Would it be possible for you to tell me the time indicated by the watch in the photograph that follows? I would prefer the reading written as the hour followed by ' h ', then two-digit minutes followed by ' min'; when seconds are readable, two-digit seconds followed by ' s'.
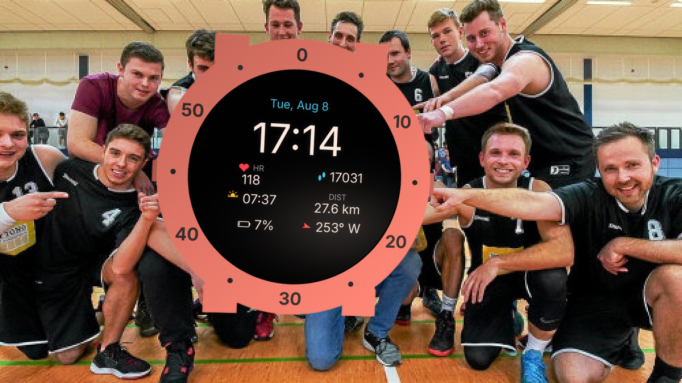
17 h 14 min
